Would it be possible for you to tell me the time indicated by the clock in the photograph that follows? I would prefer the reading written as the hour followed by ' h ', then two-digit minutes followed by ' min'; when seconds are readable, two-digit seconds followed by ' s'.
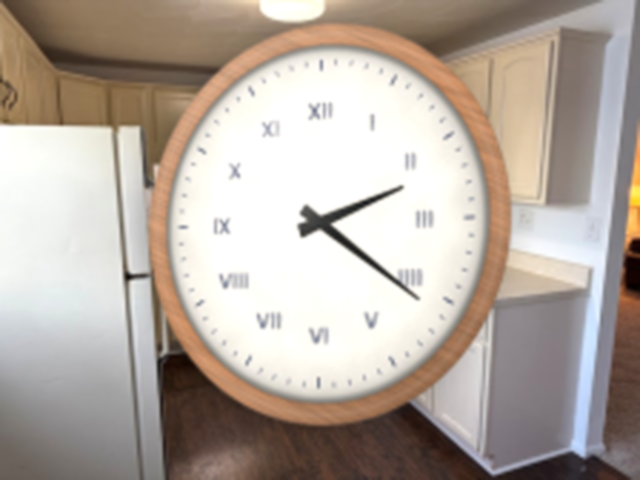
2 h 21 min
